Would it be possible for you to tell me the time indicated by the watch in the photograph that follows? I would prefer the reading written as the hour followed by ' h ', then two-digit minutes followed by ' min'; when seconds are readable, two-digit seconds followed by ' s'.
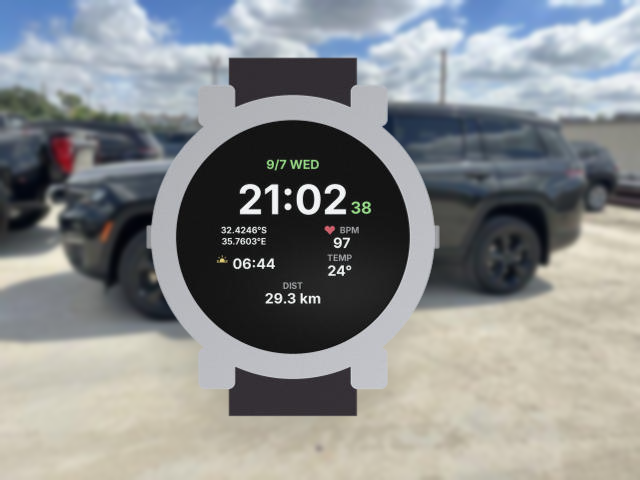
21 h 02 min 38 s
